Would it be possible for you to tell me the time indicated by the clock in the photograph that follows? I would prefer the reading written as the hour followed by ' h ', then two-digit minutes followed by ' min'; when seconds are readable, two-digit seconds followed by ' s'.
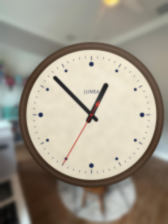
12 h 52 min 35 s
